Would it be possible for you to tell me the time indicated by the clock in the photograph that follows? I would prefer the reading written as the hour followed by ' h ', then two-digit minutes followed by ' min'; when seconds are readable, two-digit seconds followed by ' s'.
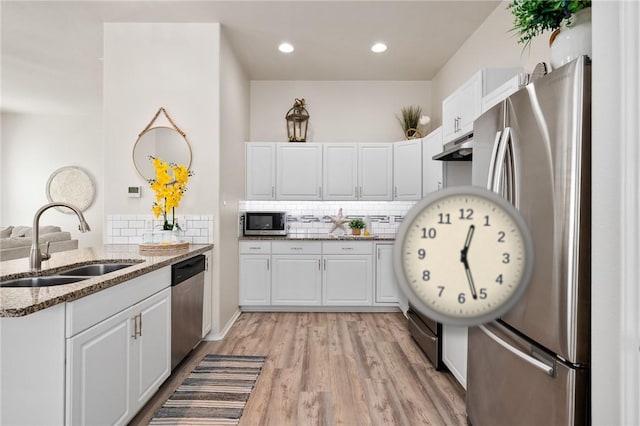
12 h 27 min
